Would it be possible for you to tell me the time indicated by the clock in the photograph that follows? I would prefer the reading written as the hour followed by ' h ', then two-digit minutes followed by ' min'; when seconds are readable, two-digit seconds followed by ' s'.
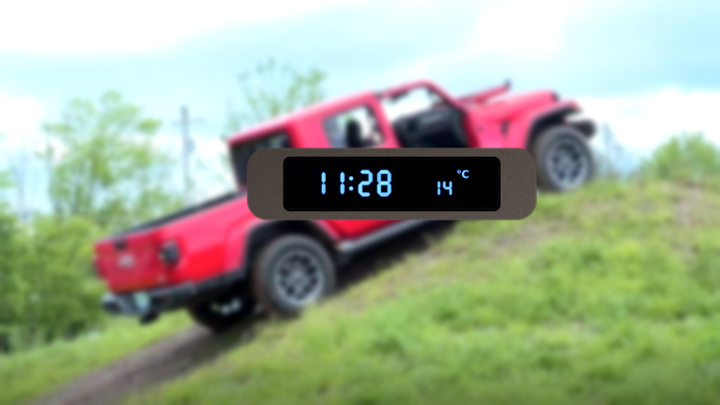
11 h 28 min
